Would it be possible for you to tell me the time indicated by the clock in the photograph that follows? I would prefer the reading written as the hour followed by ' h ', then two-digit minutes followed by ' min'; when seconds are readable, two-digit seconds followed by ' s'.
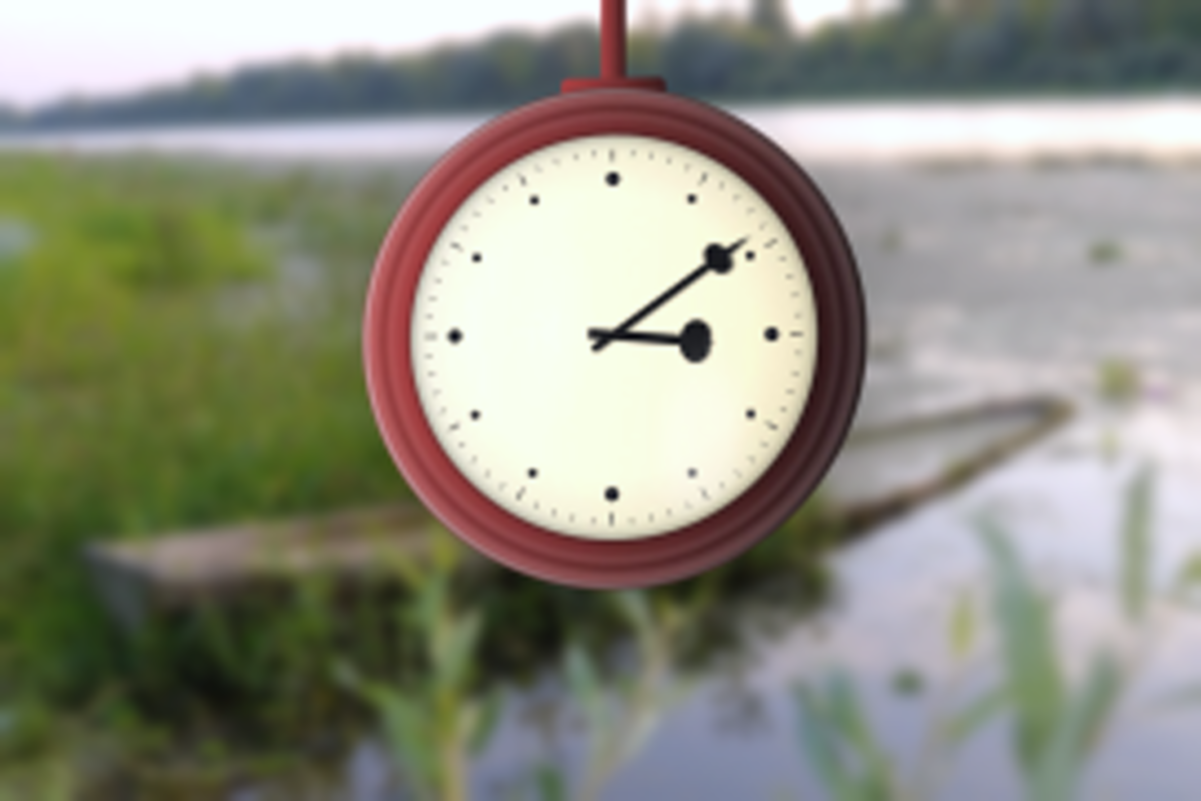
3 h 09 min
